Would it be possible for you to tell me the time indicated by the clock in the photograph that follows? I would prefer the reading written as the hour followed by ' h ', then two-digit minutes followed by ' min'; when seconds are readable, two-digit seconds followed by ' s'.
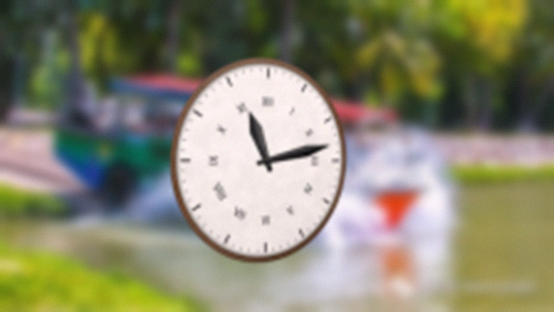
11 h 13 min
